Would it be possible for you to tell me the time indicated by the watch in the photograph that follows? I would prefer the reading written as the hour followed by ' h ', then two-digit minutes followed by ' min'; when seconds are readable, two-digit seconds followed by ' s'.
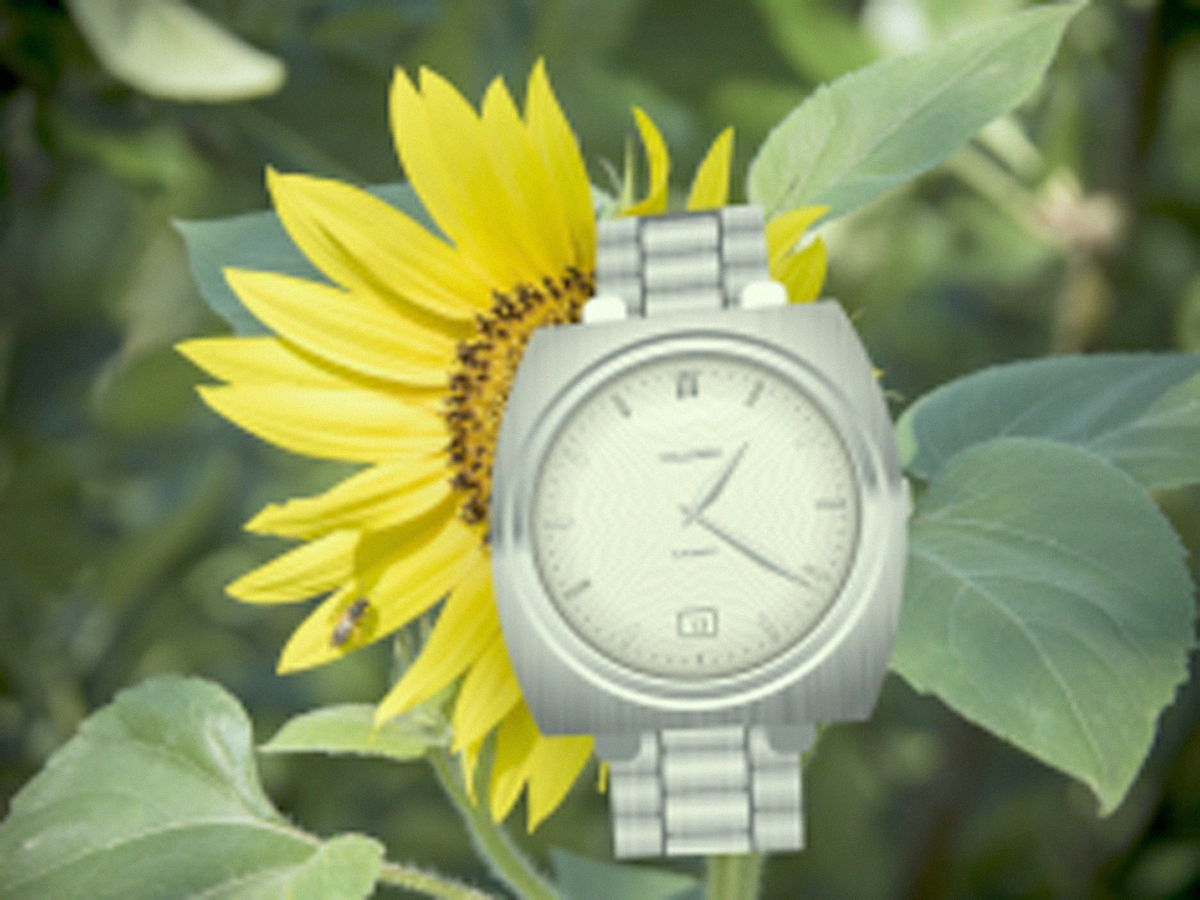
1 h 21 min
